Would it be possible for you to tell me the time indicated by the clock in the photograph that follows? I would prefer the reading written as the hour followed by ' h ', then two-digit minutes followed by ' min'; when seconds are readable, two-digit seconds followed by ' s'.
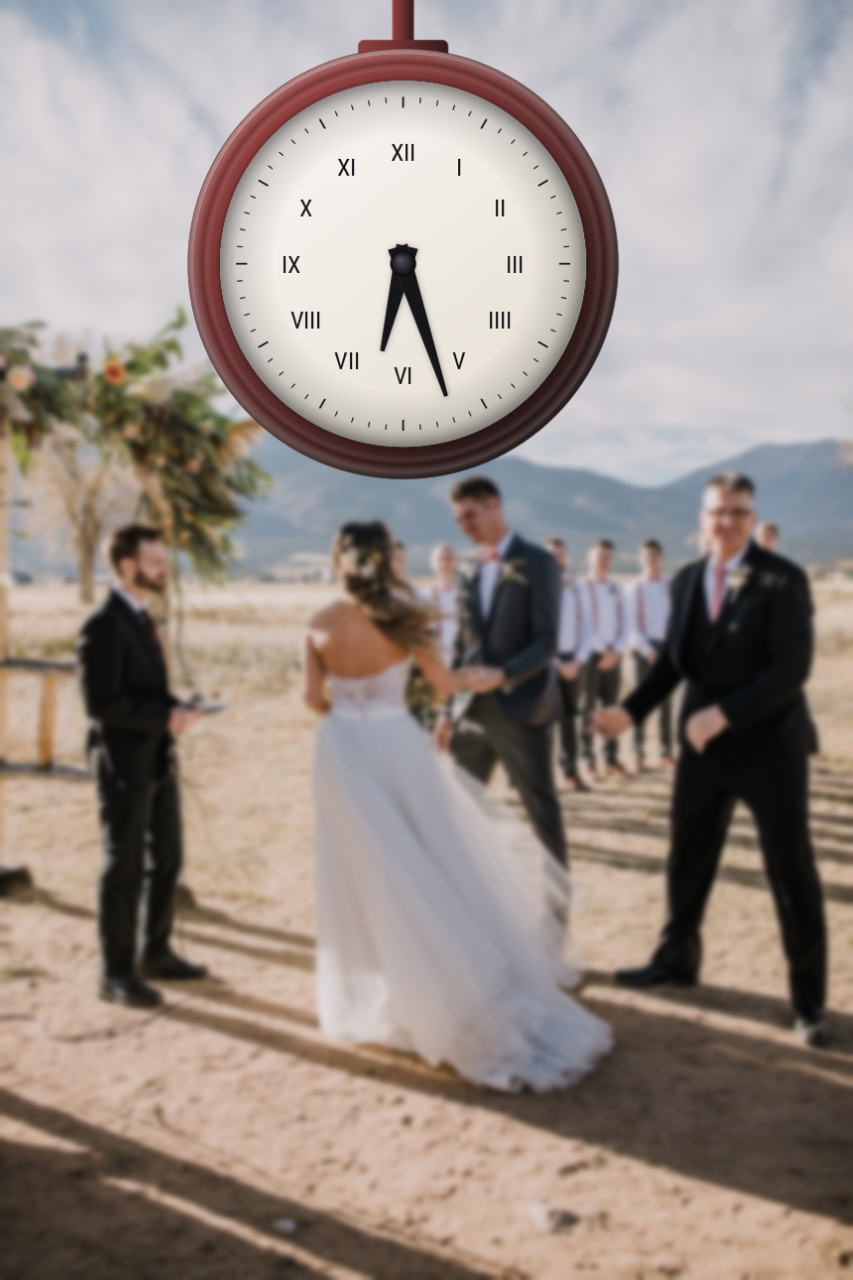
6 h 27 min
